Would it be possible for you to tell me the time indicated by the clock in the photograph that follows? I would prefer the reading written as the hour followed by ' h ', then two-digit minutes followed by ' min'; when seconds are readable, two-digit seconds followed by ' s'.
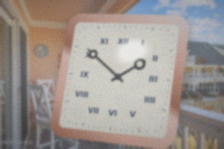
1 h 51 min
